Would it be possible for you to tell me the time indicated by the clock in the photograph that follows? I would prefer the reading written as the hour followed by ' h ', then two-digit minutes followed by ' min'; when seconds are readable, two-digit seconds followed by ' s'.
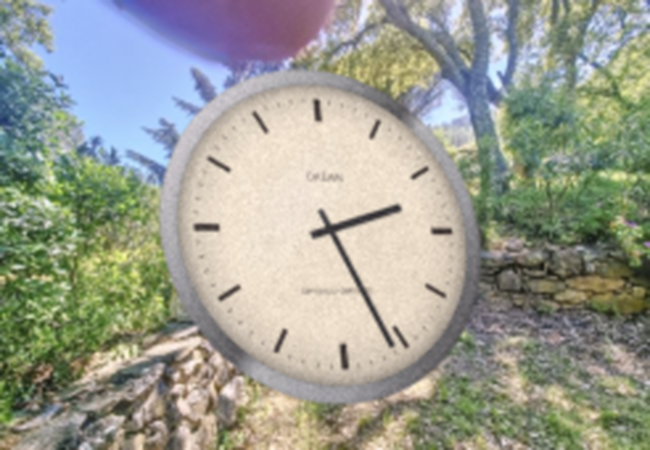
2 h 26 min
